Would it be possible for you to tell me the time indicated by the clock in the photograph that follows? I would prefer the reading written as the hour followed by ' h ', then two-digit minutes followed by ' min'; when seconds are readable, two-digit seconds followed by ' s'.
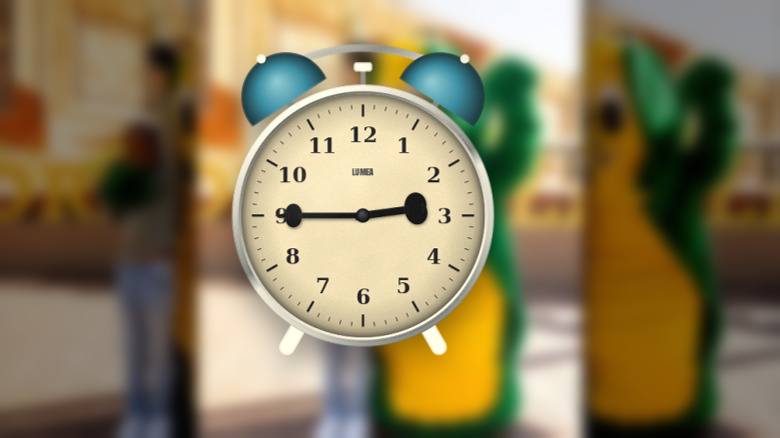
2 h 45 min
